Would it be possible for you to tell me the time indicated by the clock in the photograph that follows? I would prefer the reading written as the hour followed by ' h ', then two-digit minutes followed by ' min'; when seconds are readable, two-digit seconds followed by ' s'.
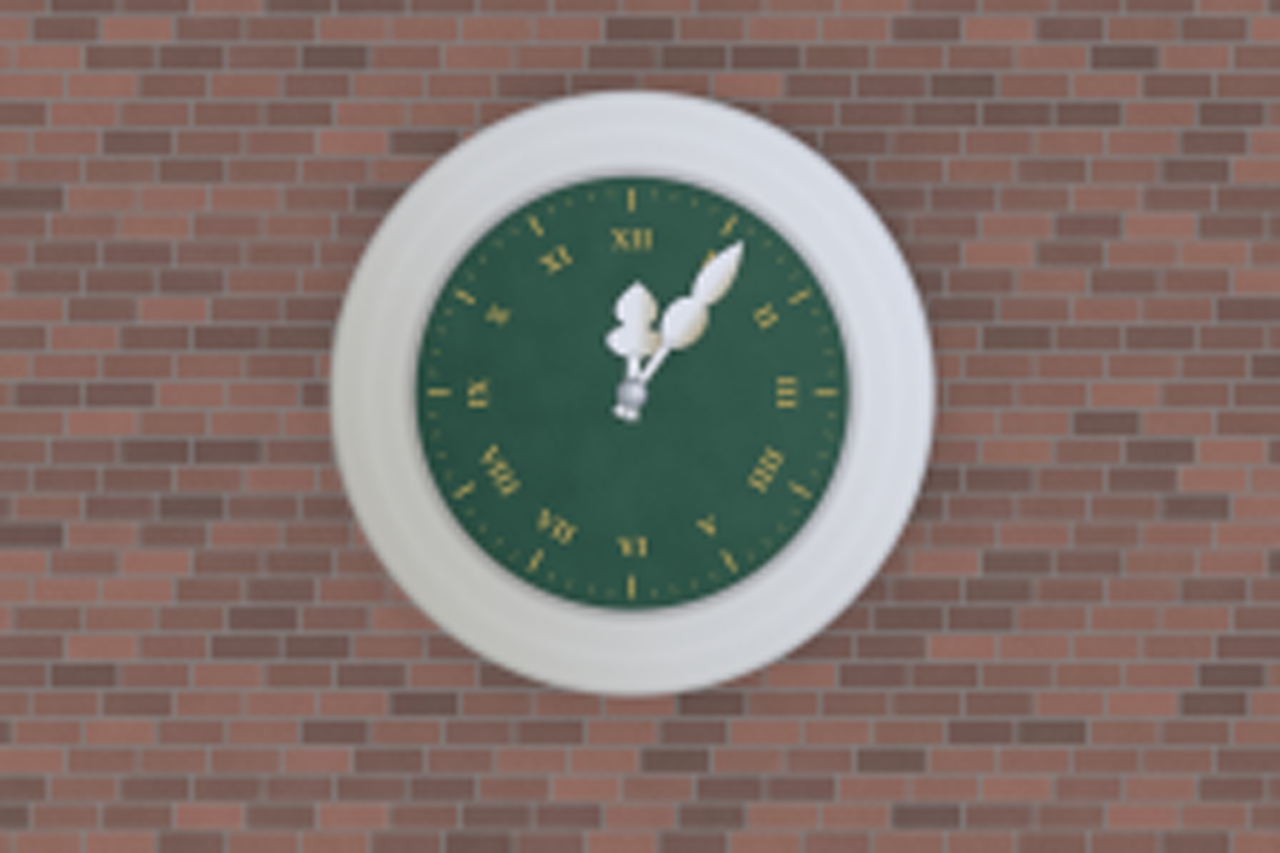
12 h 06 min
